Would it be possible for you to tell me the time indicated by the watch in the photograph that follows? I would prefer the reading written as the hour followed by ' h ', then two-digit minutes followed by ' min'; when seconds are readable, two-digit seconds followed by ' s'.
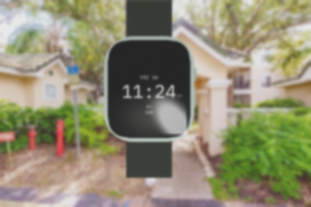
11 h 24 min
